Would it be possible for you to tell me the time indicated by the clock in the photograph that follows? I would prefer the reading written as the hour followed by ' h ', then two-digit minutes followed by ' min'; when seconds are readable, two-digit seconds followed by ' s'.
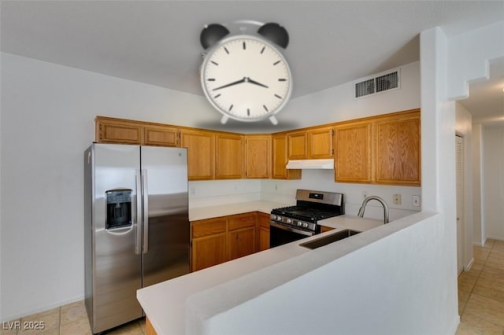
3 h 42 min
